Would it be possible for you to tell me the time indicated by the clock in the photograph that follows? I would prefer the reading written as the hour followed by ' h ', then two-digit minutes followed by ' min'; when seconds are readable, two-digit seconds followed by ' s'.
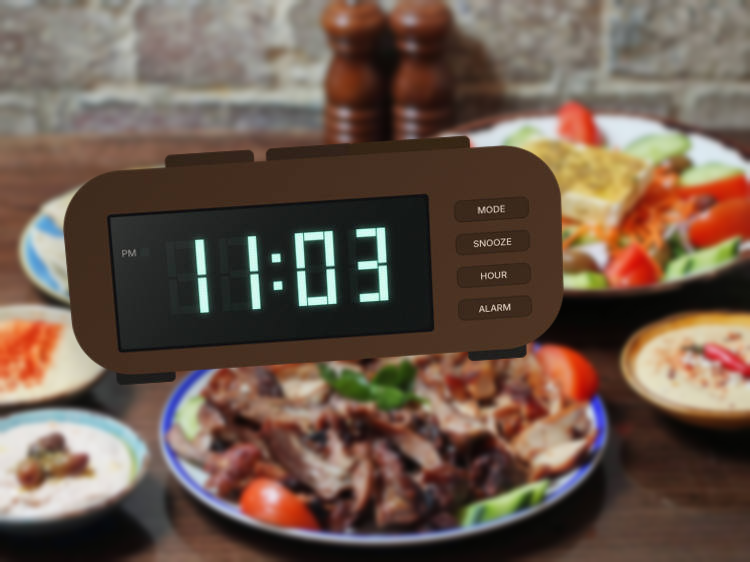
11 h 03 min
